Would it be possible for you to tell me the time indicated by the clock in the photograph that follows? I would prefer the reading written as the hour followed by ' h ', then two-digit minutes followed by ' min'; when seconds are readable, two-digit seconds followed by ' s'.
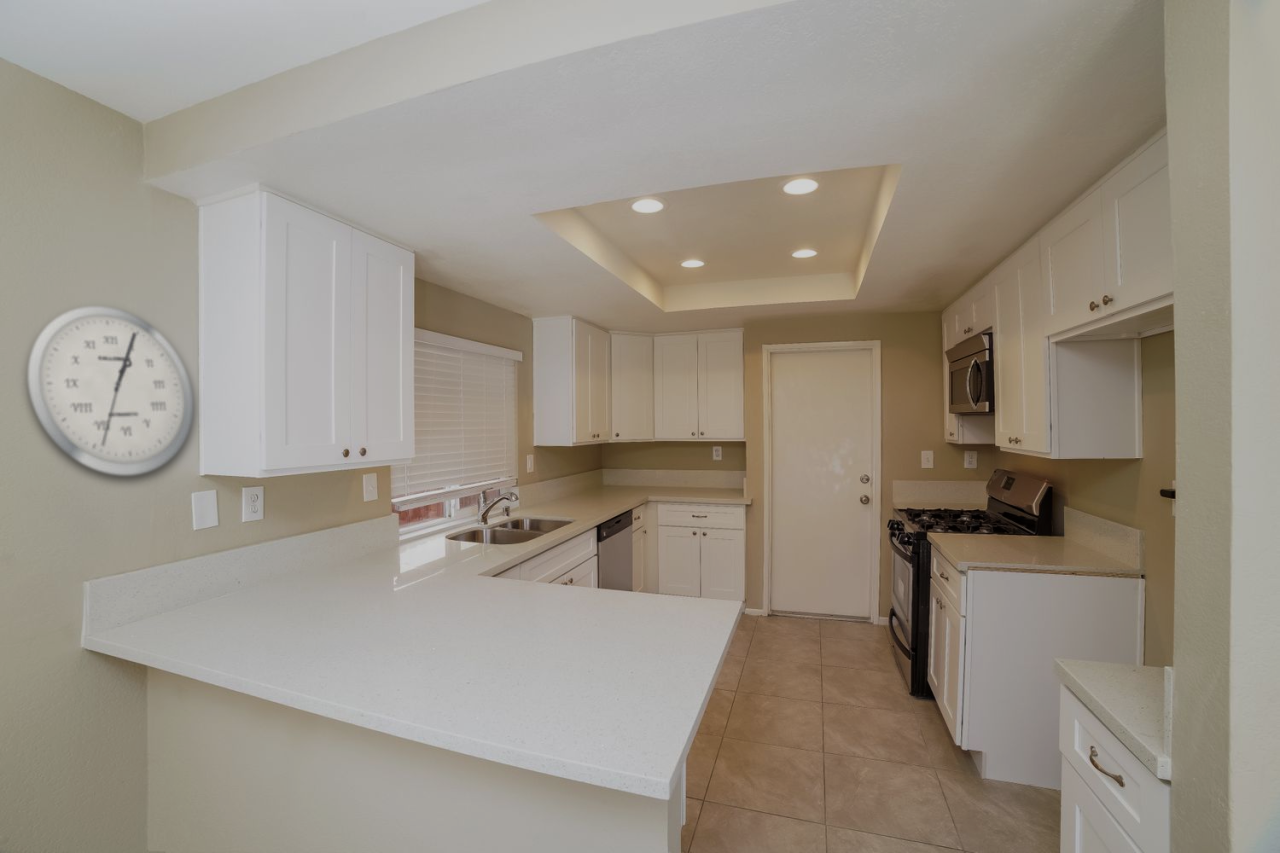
1 h 04 min 34 s
